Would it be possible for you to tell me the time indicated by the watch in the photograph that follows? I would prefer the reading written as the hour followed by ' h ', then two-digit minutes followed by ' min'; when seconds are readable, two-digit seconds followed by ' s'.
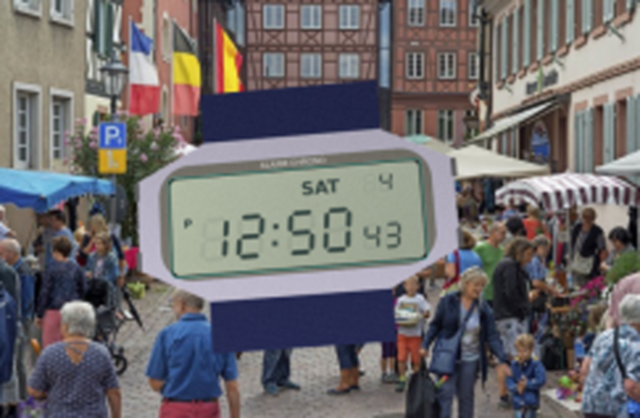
12 h 50 min 43 s
